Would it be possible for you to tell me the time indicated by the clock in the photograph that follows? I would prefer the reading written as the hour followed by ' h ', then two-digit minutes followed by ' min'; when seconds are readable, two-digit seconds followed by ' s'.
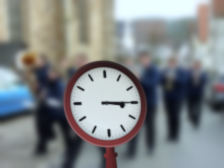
3 h 15 min
